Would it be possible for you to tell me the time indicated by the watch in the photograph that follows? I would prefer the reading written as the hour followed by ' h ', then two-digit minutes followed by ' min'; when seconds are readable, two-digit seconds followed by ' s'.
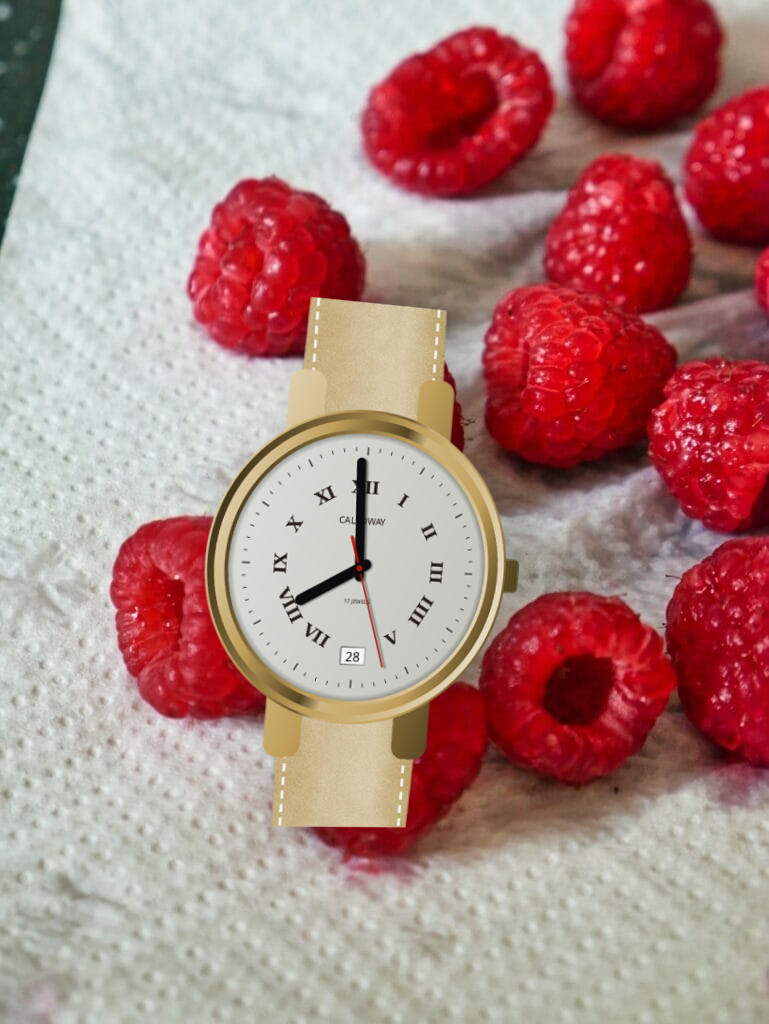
7 h 59 min 27 s
